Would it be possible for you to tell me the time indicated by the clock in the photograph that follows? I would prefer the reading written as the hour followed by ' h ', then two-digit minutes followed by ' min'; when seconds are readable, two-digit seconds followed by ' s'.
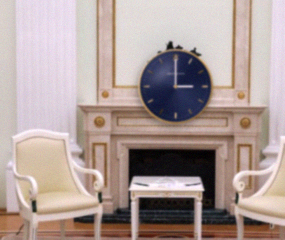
3 h 00 min
